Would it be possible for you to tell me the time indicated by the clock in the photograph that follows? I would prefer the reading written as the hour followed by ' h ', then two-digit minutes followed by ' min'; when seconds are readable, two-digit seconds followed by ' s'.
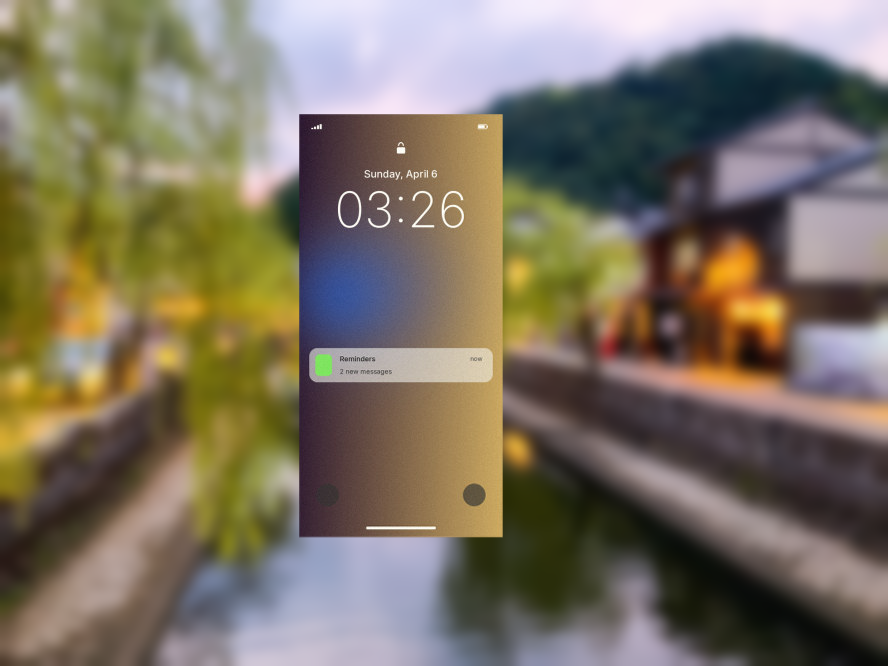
3 h 26 min
